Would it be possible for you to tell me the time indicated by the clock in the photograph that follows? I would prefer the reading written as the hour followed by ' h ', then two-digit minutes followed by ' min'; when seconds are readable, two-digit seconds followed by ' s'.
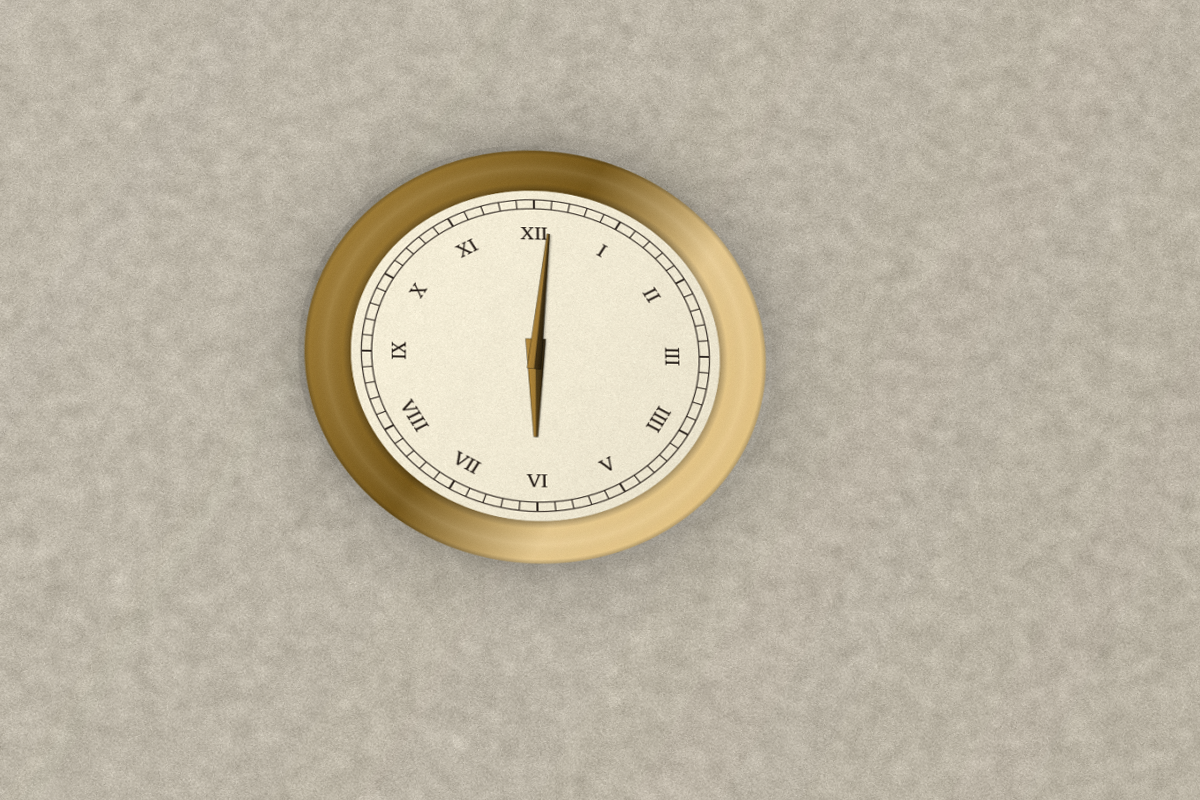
6 h 01 min
